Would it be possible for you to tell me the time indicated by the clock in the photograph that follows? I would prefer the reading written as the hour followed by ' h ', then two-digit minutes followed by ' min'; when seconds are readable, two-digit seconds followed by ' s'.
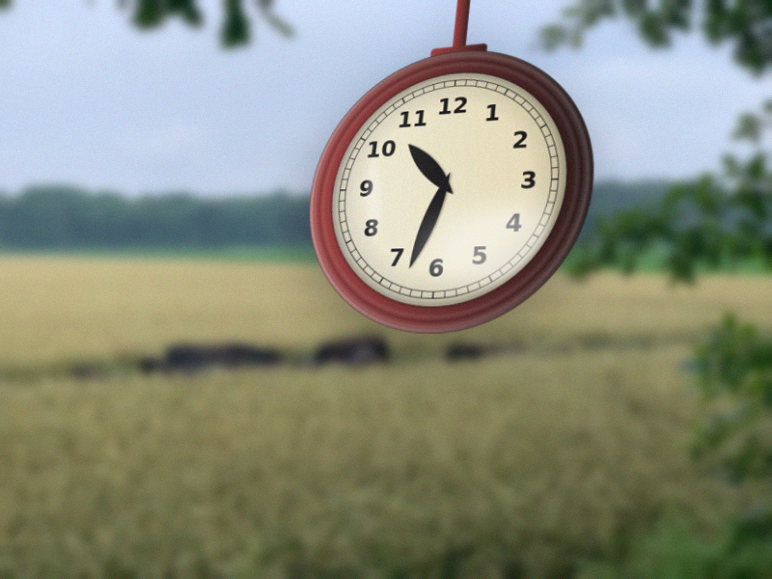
10 h 33 min
